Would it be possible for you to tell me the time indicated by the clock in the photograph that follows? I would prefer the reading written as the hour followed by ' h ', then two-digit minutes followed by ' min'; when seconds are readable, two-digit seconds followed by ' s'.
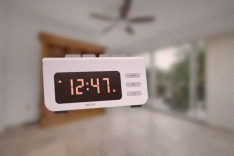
12 h 47 min
